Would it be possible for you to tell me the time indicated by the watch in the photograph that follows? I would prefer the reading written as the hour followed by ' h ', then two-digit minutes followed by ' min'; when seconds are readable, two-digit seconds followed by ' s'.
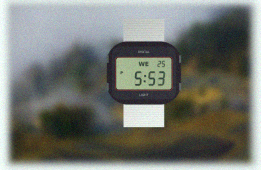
5 h 53 min
